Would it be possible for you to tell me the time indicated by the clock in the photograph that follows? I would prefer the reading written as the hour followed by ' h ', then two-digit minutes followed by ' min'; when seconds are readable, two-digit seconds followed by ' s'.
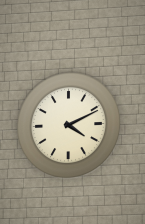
4 h 11 min
